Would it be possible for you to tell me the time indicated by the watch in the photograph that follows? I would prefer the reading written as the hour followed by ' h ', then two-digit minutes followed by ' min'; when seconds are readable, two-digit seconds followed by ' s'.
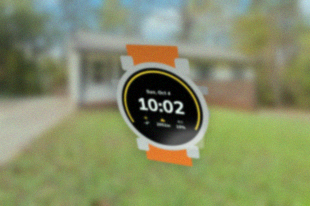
10 h 02 min
